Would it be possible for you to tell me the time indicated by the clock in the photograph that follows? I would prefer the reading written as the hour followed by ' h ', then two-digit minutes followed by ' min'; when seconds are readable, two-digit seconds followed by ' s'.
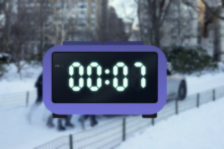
0 h 07 min
